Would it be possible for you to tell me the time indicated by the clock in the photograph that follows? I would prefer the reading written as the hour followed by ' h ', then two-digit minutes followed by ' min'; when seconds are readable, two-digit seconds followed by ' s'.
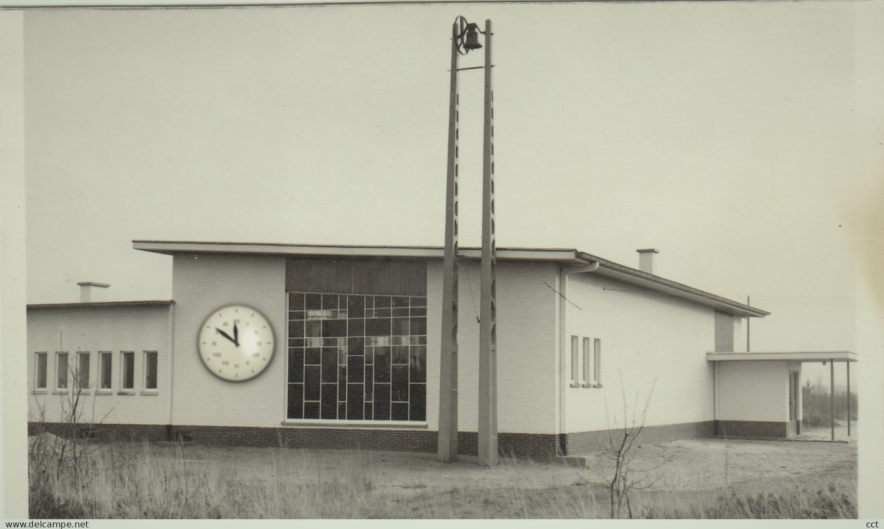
11 h 51 min
